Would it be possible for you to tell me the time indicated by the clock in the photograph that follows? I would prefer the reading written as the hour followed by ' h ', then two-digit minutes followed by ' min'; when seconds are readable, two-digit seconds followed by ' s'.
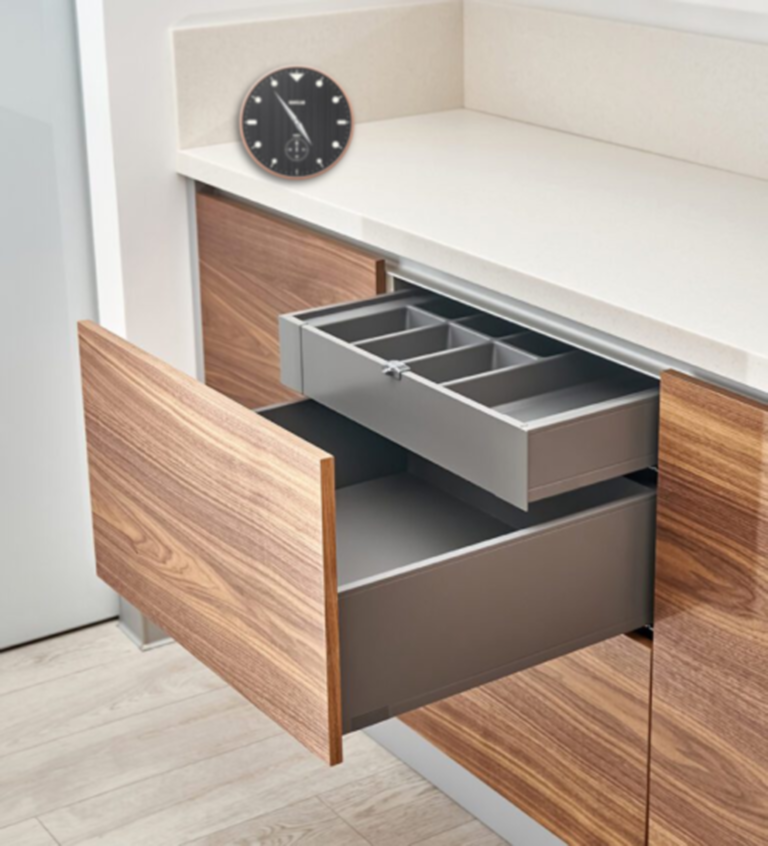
4 h 54 min
